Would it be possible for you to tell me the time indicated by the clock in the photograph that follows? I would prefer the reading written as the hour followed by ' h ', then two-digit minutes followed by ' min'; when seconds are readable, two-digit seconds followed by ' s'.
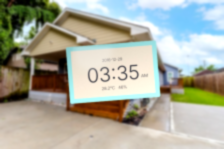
3 h 35 min
